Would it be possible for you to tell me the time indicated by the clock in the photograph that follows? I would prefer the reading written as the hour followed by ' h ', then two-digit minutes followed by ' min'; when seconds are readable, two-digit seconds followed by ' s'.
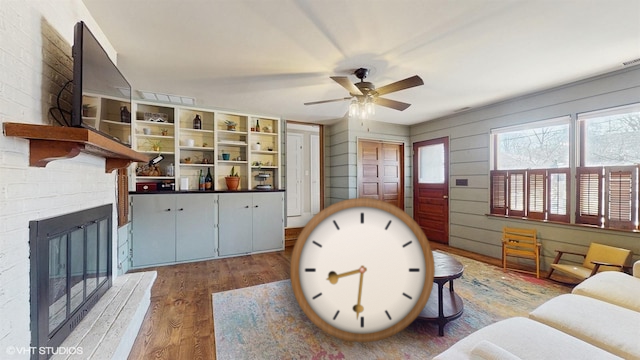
8 h 31 min
